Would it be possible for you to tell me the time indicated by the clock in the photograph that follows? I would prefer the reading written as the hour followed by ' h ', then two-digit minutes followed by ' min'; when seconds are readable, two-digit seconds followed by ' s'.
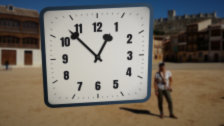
12 h 53 min
